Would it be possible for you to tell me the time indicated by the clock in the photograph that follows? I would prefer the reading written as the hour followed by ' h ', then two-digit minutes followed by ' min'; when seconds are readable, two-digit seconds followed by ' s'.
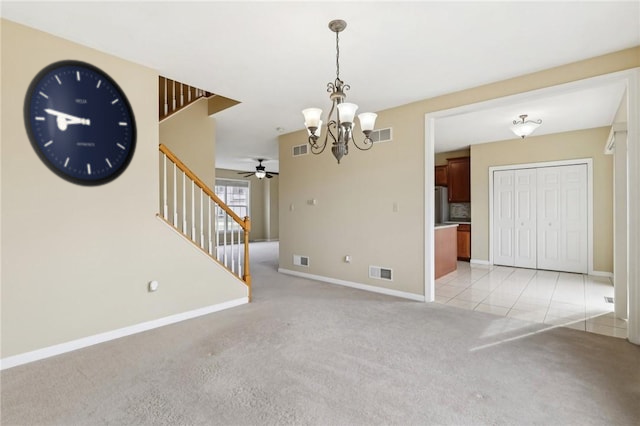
8 h 47 min
